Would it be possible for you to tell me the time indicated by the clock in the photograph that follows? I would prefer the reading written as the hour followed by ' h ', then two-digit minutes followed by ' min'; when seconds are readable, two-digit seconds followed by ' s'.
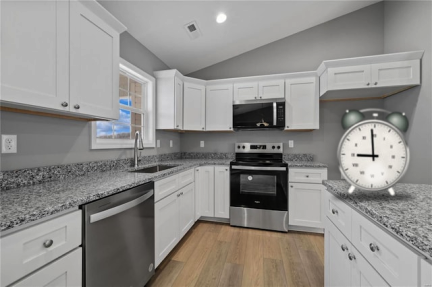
8 h 59 min
